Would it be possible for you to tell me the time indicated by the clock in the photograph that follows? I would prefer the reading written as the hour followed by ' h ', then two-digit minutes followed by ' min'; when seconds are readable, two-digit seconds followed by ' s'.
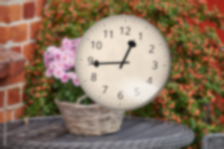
12 h 44 min
